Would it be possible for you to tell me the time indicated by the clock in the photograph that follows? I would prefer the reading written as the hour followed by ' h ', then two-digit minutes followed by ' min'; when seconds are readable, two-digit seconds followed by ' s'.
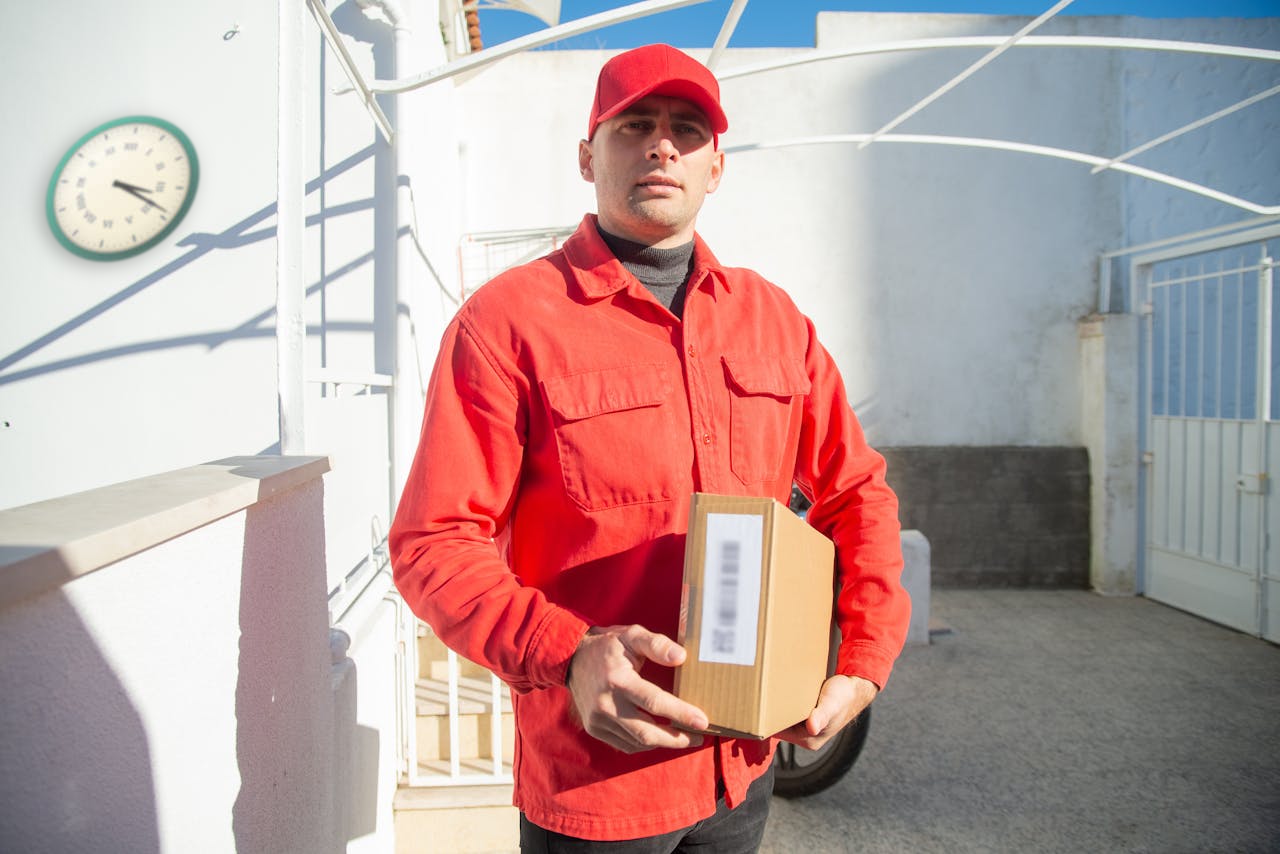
3 h 19 min
